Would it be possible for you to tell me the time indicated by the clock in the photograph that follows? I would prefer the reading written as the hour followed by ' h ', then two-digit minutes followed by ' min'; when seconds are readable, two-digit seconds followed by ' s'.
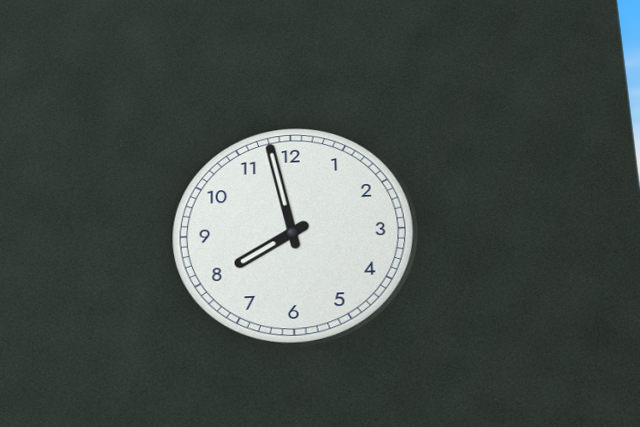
7 h 58 min
